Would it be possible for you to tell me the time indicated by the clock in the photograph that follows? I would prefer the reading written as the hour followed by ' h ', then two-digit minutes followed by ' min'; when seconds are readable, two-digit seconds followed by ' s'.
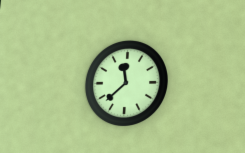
11 h 38 min
